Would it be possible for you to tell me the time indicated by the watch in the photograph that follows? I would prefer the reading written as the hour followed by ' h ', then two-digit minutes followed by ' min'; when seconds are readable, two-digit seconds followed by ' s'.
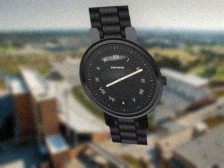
8 h 11 min
